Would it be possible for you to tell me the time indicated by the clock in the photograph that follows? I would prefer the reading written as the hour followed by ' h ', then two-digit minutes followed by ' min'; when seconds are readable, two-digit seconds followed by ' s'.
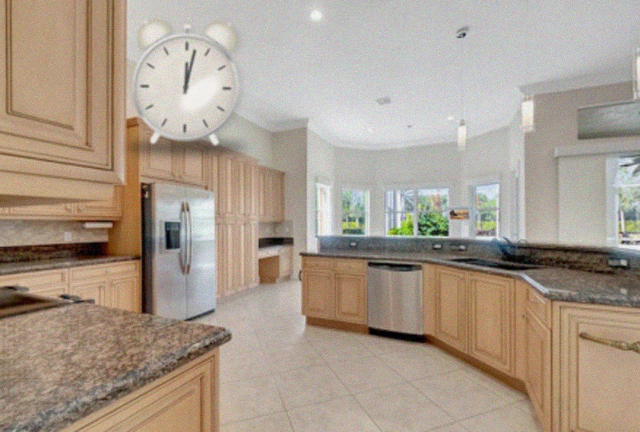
12 h 02 min
